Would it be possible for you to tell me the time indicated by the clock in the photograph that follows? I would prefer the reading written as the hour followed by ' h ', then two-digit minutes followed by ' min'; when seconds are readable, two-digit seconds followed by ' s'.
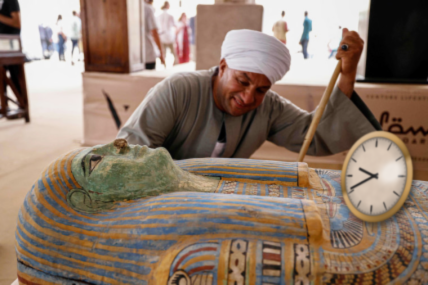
9 h 41 min
